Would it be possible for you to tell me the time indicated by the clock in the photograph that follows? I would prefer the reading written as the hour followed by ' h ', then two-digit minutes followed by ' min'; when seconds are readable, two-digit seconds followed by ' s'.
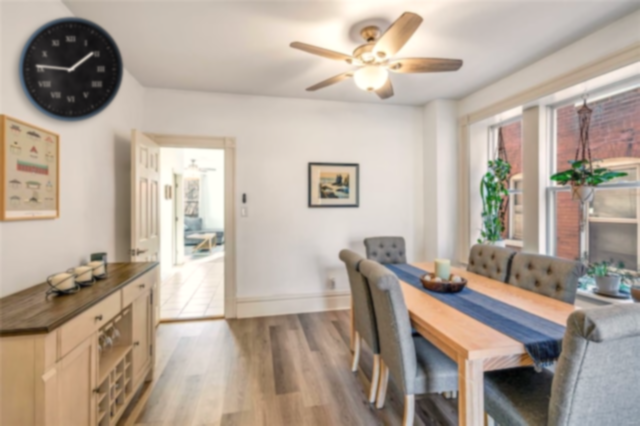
1 h 46 min
